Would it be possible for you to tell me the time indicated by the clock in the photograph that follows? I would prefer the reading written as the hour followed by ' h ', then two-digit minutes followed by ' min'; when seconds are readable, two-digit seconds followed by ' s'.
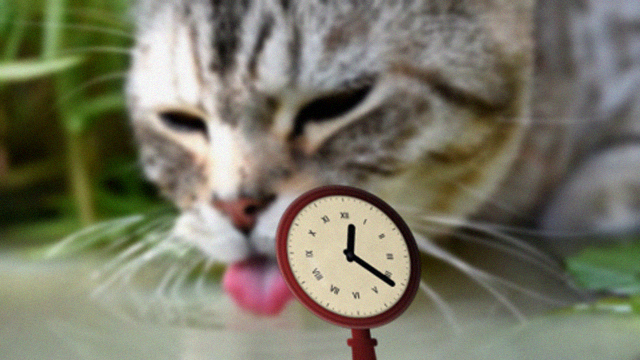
12 h 21 min
